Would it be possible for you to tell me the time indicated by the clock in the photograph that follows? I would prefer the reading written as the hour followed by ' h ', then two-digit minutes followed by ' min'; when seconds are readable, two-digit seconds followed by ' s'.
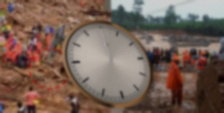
12 h 00 min
